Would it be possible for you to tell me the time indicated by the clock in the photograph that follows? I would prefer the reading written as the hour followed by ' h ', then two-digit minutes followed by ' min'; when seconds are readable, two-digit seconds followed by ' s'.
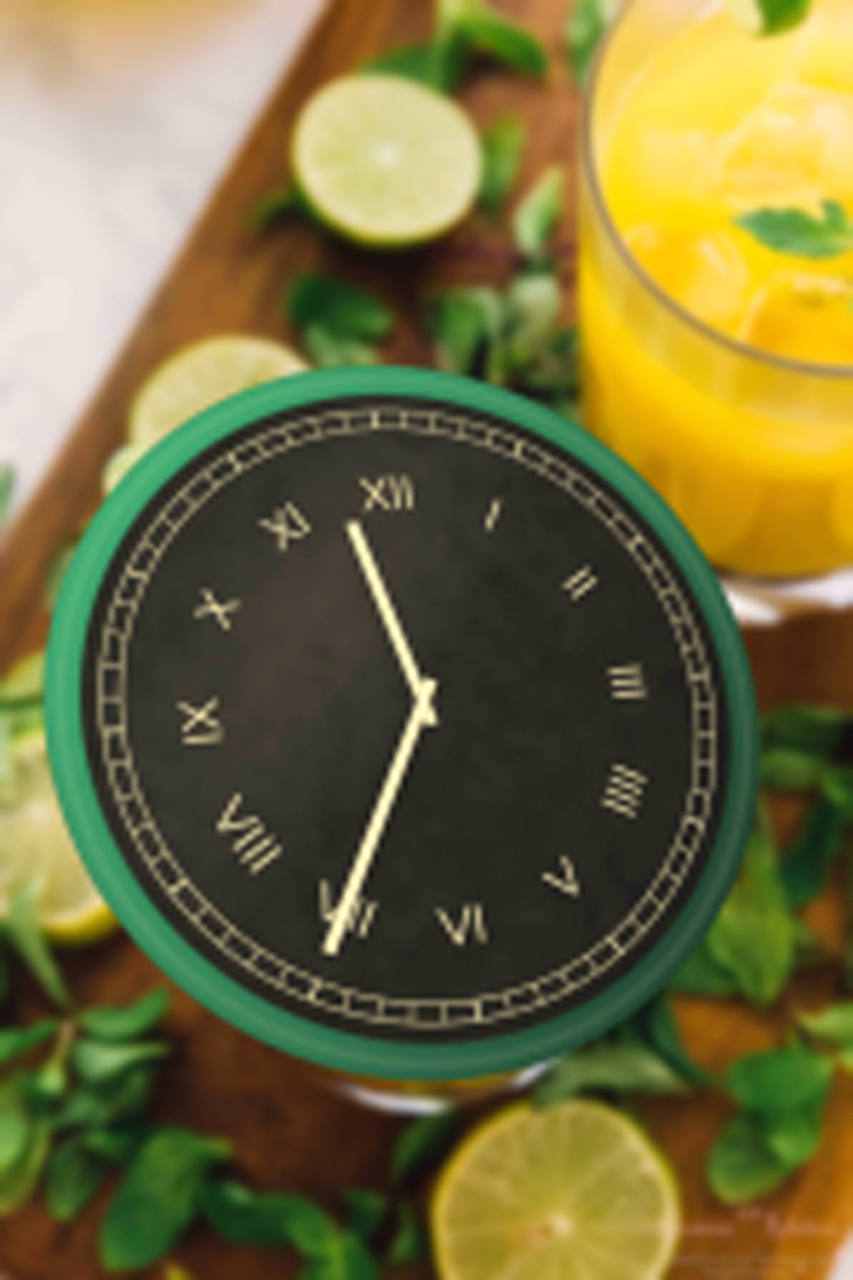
11 h 35 min
